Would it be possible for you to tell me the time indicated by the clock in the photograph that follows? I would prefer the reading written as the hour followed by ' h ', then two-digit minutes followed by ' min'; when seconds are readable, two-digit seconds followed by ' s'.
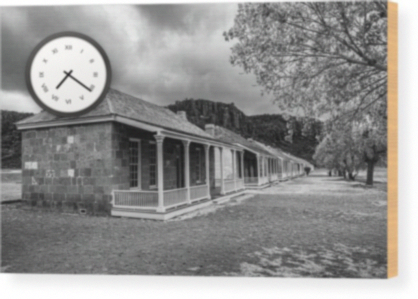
7 h 21 min
